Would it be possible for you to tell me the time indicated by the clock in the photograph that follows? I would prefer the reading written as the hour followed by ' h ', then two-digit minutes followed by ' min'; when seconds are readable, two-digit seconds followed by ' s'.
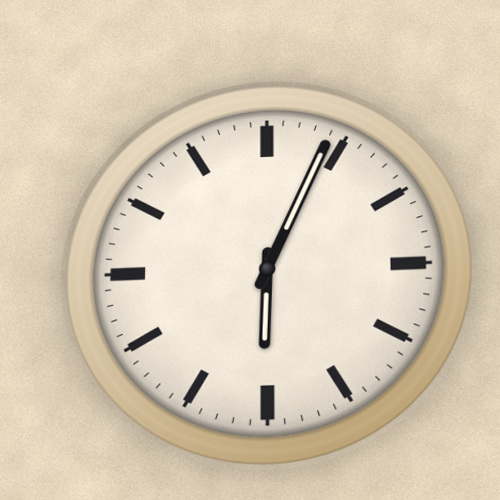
6 h 04 min
